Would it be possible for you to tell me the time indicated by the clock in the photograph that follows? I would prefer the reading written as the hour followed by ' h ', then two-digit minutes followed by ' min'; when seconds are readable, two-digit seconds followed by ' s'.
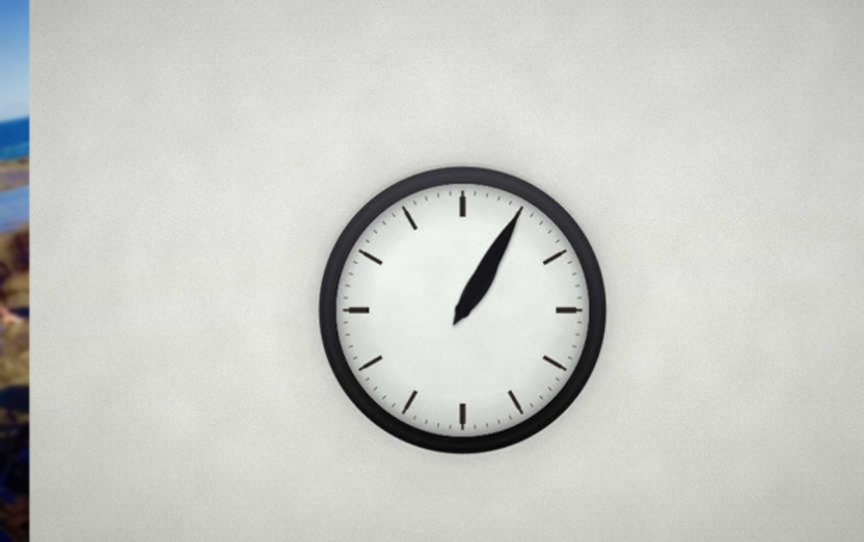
1 h 05 min
